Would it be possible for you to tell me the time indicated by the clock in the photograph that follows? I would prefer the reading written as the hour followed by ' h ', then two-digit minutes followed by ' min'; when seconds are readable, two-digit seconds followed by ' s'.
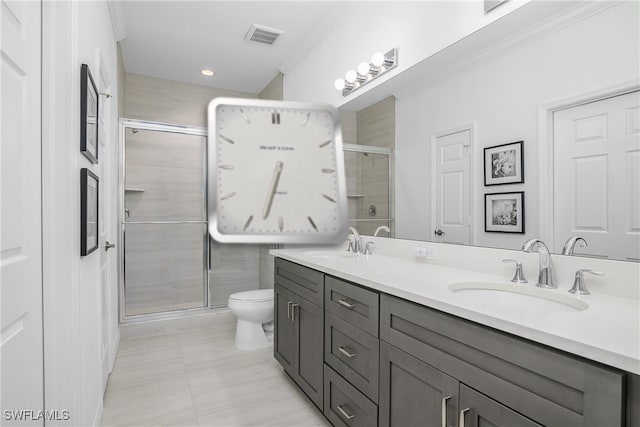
6 h 33 min
